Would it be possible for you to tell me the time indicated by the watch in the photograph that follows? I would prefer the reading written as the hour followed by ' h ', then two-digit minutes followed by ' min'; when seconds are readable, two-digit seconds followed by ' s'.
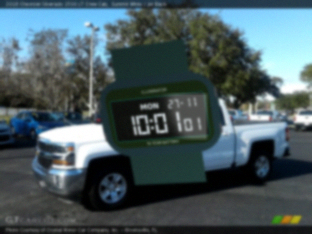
10 h 01 min 01 s
